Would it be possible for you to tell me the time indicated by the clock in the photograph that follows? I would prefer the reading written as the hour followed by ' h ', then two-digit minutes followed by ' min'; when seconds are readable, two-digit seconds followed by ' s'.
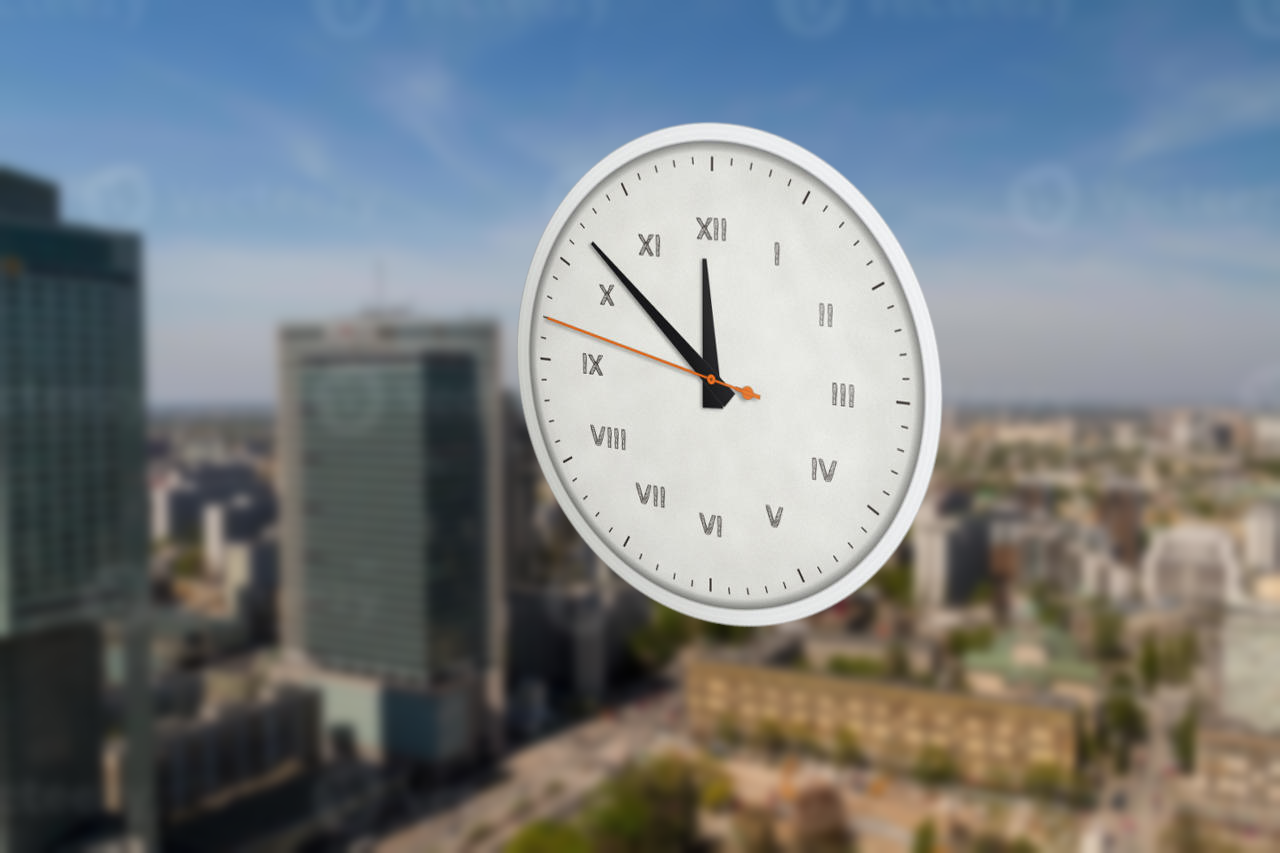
11 h 51 min 47 s
